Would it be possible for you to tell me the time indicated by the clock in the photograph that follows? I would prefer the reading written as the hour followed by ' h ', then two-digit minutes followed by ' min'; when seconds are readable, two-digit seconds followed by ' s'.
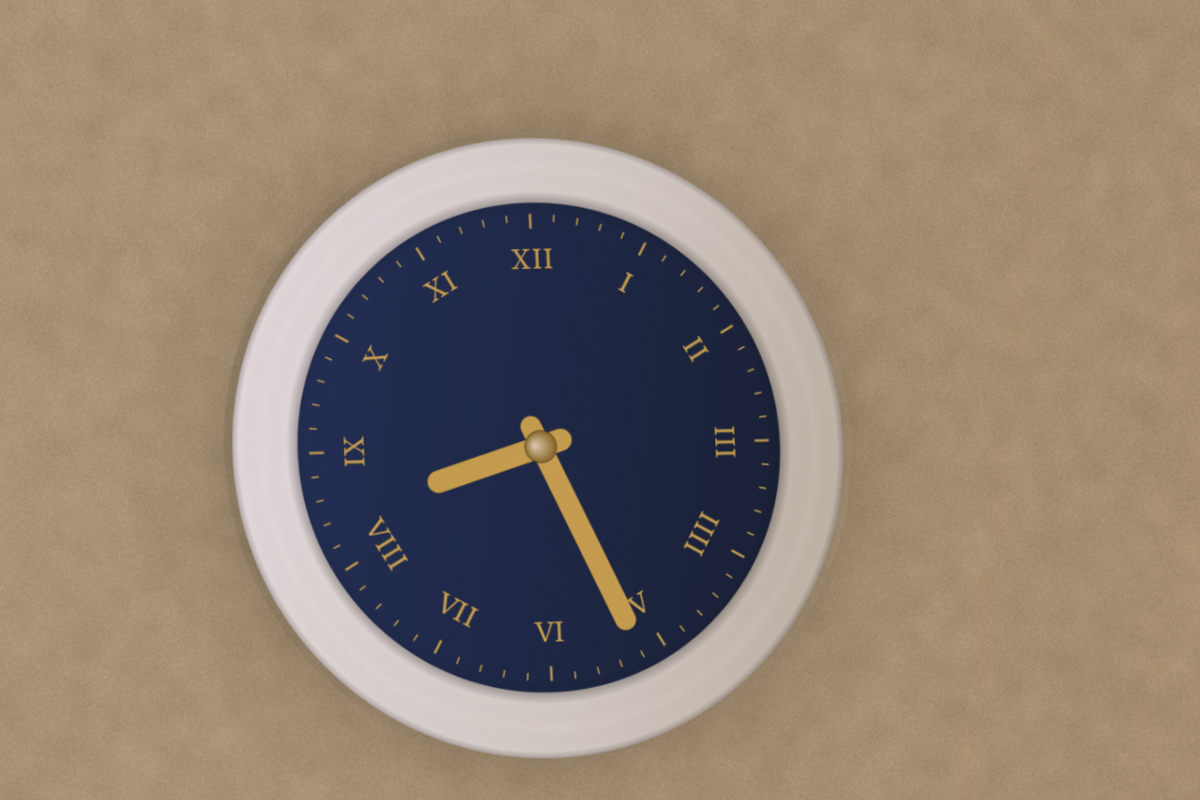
8 h 26 min
